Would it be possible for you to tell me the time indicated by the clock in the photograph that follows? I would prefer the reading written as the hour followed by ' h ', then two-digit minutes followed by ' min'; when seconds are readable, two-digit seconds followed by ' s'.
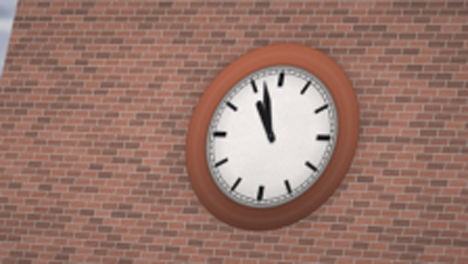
10 h 57 min
